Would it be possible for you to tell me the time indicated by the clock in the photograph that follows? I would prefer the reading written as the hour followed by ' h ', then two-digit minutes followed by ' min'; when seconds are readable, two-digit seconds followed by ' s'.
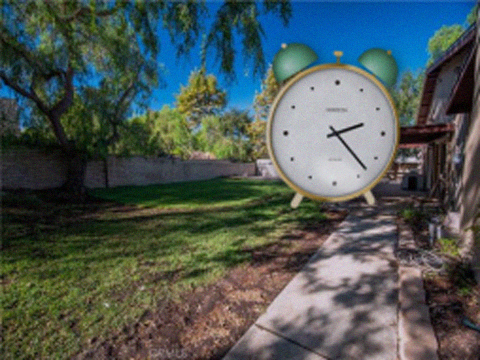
2 h 23 min
